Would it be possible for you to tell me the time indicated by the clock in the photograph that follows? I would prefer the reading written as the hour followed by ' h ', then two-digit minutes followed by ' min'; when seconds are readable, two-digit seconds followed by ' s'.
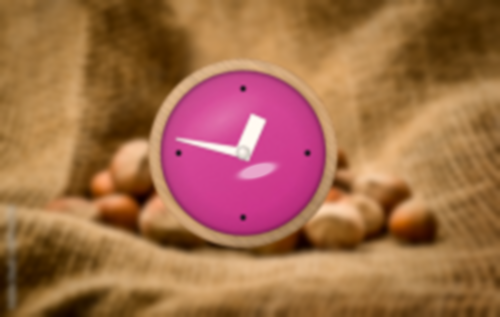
12 h 47 min
